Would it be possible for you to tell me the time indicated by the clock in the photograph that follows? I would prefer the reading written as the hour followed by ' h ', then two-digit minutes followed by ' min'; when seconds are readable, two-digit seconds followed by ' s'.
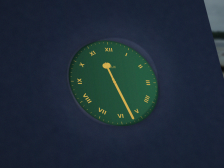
11 h 27 min
